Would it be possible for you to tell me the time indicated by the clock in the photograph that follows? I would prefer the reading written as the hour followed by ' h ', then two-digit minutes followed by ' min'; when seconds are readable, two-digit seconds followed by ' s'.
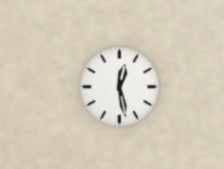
12 h 28 min
